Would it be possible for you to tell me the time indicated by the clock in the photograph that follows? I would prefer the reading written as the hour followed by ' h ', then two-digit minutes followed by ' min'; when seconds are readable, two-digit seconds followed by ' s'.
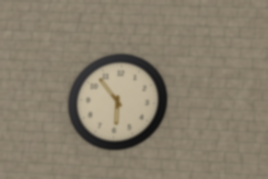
5 h 53 min
